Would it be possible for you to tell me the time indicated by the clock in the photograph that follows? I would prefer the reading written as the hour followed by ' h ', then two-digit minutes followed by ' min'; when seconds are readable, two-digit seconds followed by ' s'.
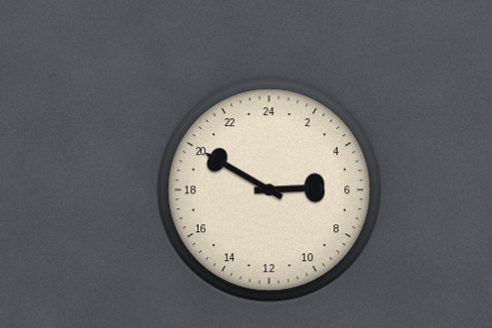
5 h 50 min
